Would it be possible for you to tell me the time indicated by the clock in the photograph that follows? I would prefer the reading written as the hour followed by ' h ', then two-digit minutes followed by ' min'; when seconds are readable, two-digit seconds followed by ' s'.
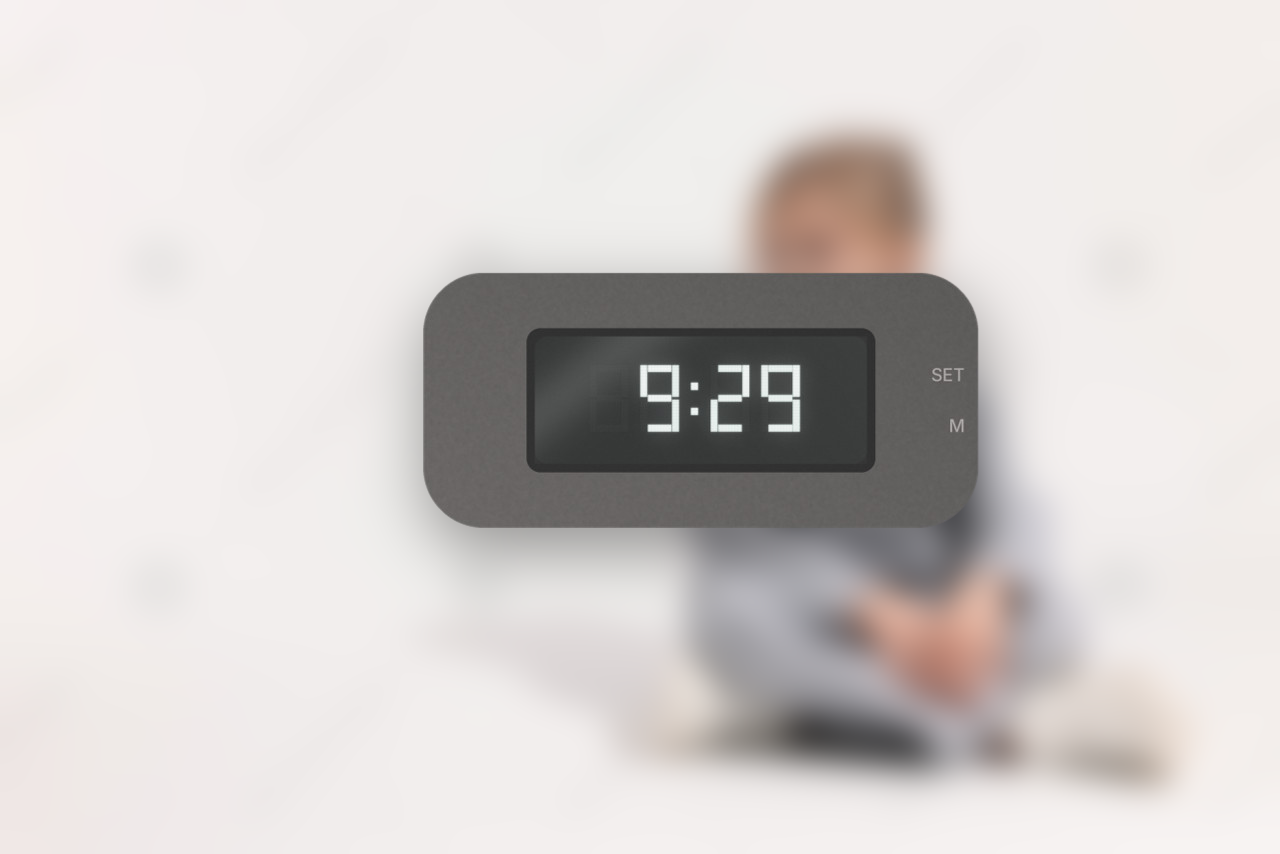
9 h 29 min
